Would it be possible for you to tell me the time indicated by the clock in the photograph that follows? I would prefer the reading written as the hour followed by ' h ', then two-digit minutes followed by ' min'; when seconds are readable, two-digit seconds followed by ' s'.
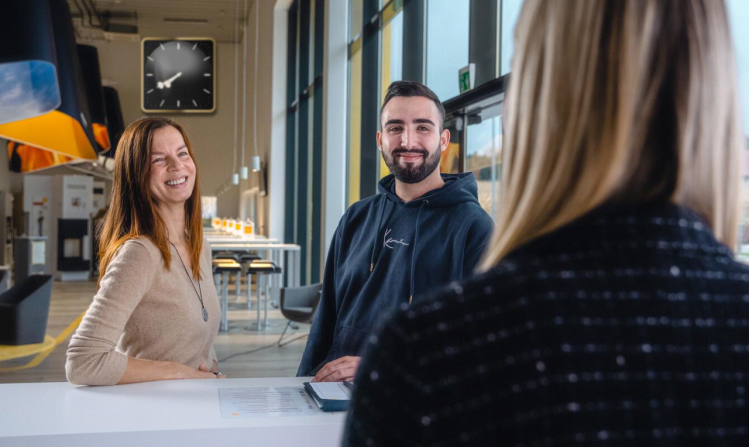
7 h 40 min
